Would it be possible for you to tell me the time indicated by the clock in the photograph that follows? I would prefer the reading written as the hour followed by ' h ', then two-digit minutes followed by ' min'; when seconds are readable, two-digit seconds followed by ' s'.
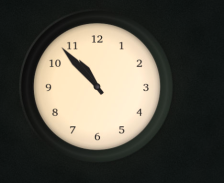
10 h 53 min
